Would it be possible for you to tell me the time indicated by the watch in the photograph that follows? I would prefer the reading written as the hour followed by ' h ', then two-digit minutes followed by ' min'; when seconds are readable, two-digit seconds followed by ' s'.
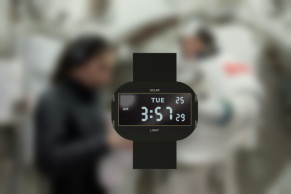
3 h 57 min 29 s
